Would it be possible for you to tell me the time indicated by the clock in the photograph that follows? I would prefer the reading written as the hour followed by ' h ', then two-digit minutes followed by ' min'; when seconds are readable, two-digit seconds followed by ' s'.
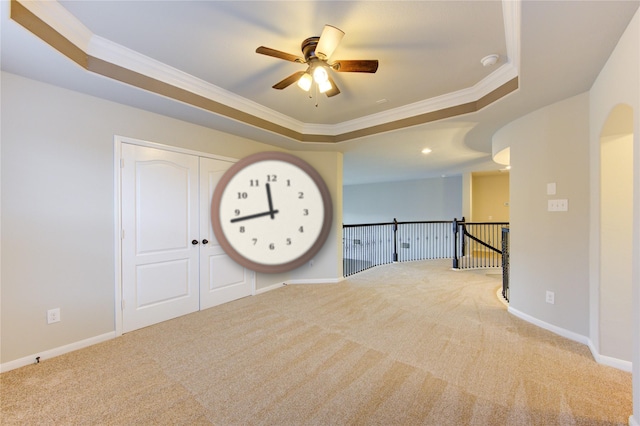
11 h 43 min
